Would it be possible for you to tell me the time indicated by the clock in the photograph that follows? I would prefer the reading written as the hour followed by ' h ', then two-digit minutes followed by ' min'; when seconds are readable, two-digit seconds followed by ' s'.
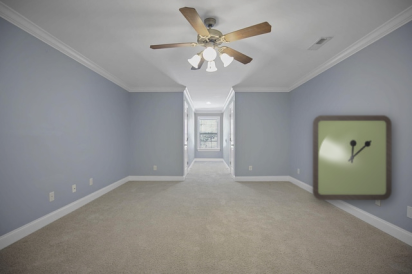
12 h 08 min
